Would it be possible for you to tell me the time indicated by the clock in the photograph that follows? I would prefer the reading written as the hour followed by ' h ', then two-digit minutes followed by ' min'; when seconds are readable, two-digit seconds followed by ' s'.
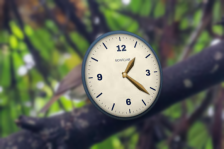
1 h 22 min
